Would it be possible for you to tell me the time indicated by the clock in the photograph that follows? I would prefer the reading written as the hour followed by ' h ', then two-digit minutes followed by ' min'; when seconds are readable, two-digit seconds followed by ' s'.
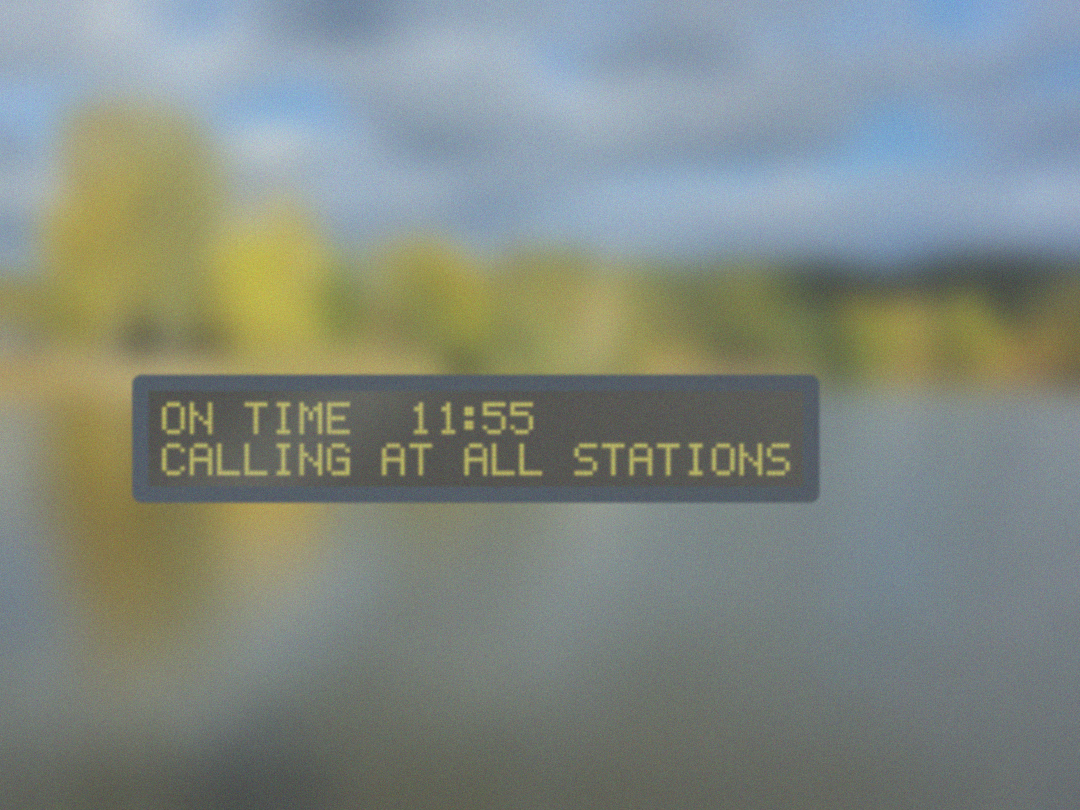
11 h 55 min
